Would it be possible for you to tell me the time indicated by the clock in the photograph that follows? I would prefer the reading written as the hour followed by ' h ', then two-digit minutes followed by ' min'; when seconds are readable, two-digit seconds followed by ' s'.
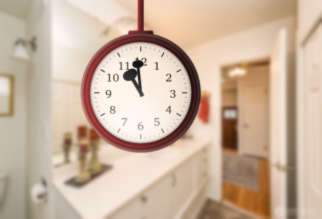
10 h 59 min
